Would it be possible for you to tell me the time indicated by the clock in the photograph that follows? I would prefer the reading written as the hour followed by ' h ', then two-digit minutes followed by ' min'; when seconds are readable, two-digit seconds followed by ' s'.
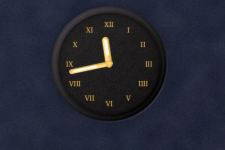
11 h 43 min
